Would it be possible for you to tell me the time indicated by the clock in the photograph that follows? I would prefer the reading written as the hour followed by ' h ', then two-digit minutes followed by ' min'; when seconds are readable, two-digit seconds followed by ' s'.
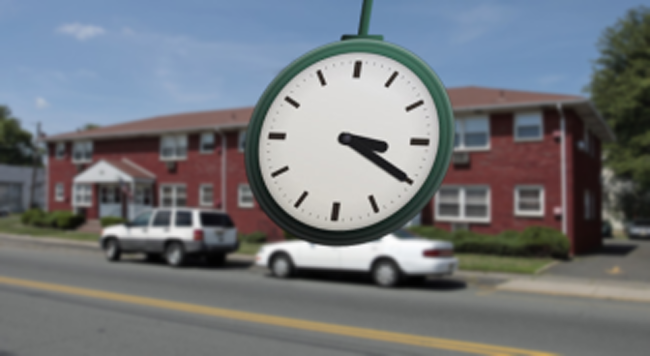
3 h 20 min
